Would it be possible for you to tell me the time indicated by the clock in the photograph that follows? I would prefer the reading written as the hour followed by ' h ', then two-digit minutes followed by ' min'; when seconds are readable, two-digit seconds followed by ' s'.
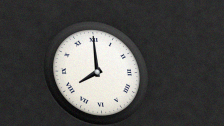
8 h 00 min
